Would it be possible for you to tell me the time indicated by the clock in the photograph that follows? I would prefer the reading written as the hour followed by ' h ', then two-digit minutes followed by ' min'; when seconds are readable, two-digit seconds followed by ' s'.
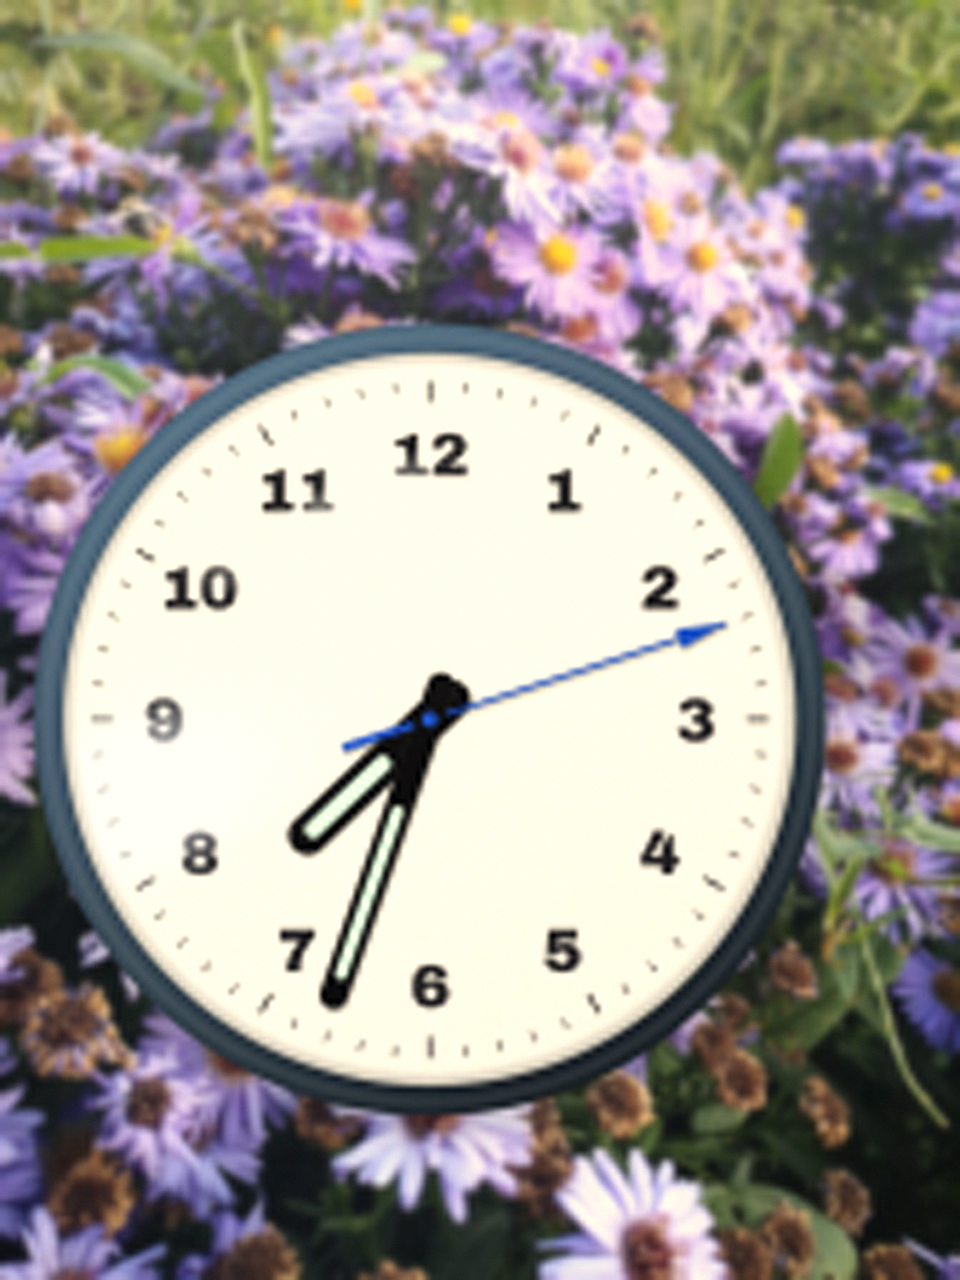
7 h 33 min 12 s
